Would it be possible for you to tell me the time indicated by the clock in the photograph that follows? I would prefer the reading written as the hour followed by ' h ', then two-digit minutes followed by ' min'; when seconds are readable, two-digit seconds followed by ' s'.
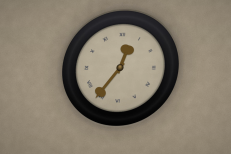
12 h 36 min
